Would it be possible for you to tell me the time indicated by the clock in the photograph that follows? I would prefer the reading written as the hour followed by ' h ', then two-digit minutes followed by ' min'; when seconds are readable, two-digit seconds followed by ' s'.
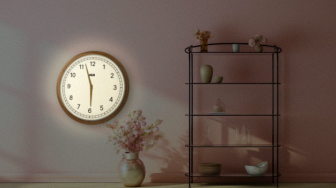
5 h 57 min
